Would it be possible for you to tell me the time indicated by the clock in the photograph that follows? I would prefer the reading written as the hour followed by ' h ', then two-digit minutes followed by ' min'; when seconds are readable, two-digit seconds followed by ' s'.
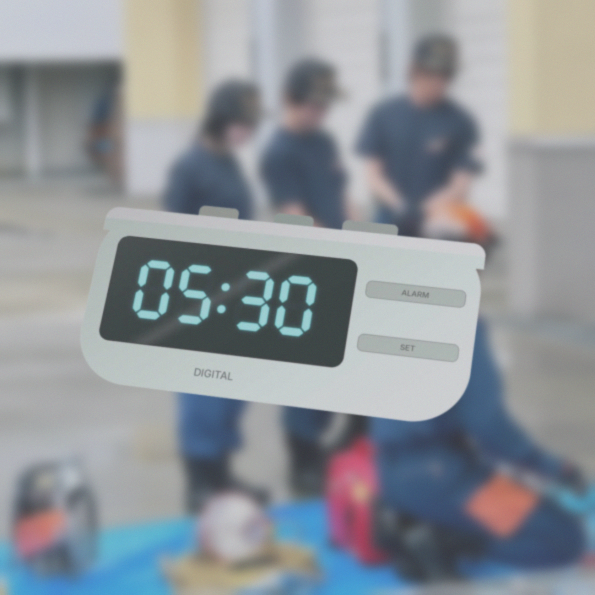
5 h 30 min
